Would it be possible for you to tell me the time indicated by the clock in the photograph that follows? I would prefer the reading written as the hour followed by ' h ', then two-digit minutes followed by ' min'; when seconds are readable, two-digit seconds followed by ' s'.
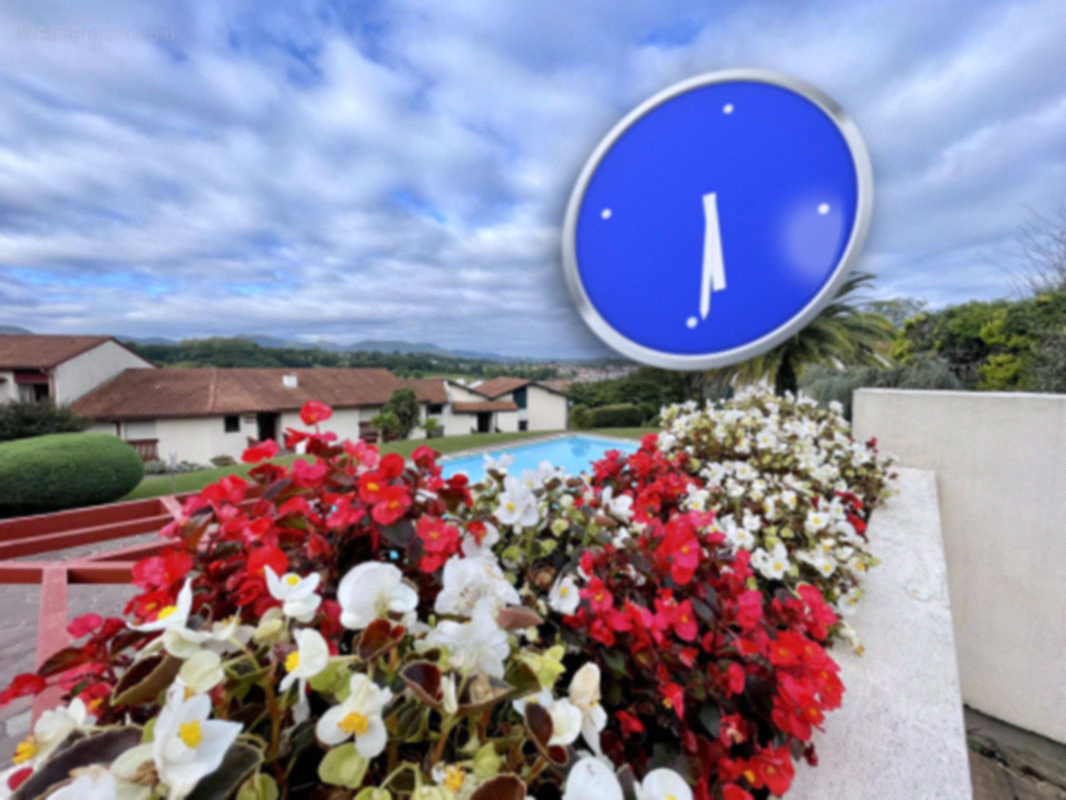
5 h 29 min
